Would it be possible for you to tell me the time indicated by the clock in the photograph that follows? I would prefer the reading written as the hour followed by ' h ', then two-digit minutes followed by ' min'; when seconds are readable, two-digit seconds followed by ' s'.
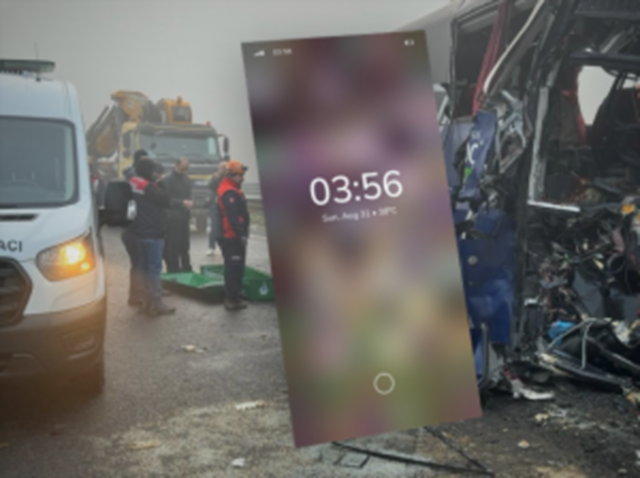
3 h 56 min
